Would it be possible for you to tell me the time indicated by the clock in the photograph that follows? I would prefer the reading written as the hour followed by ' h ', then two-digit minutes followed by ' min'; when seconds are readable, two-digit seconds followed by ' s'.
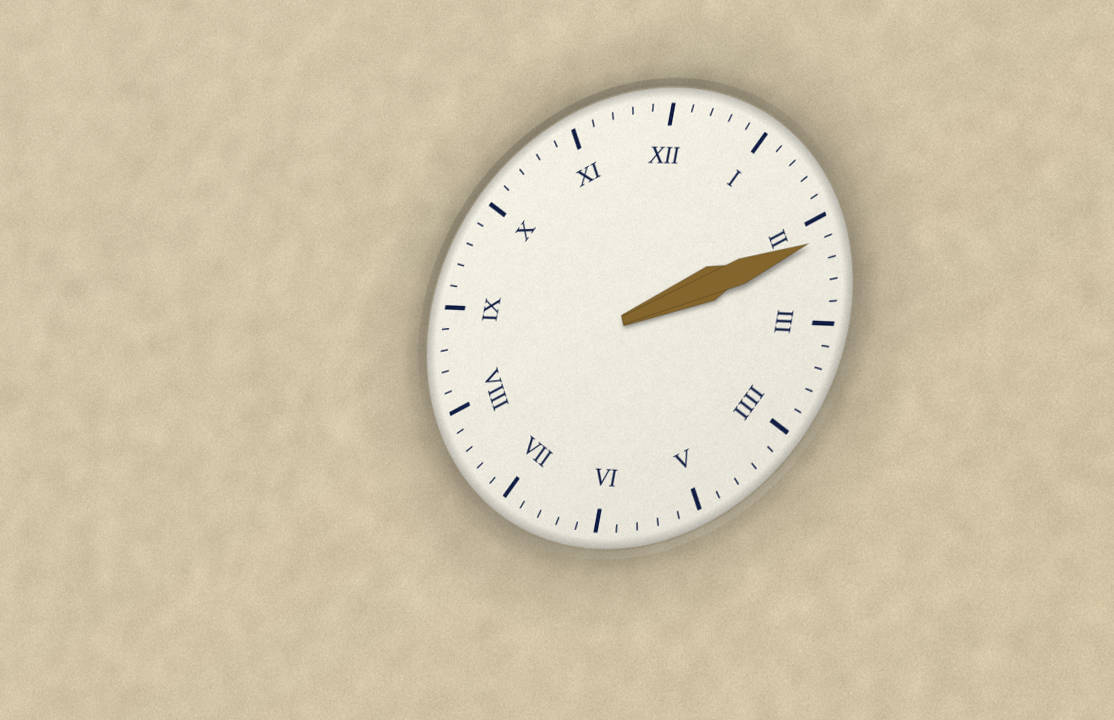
2 h 11 min
